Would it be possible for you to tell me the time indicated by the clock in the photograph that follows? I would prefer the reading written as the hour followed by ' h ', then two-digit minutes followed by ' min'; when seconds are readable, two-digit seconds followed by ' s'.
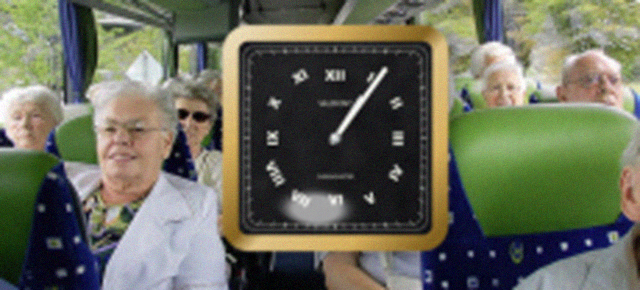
1 h 06 min
